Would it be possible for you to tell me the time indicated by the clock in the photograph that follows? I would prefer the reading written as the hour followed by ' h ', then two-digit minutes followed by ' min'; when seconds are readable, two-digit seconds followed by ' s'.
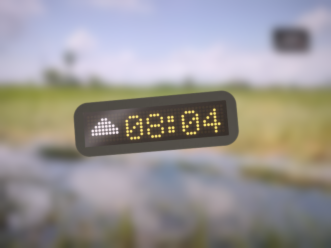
8 h 04 min
